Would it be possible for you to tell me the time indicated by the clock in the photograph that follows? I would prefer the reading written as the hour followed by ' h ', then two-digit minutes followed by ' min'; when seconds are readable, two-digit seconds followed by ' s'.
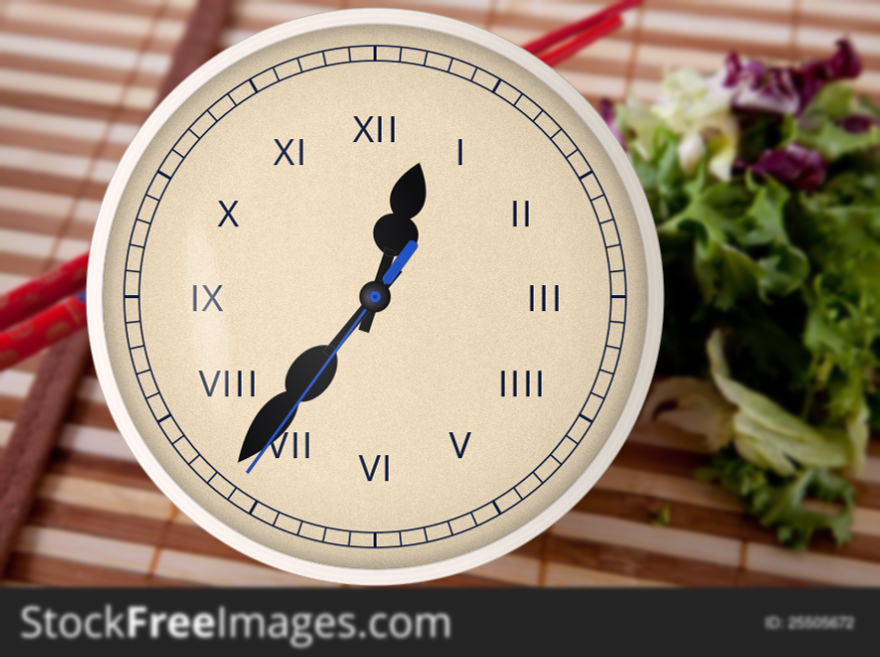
12 h 36 min 36 s
